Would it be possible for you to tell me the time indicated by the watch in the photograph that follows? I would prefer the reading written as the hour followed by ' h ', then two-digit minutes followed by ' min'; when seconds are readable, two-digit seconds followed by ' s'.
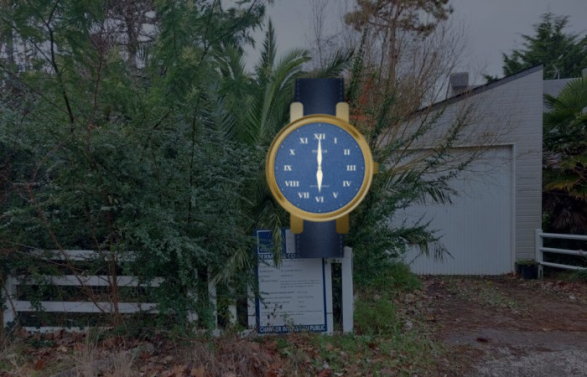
6 h 00 min
